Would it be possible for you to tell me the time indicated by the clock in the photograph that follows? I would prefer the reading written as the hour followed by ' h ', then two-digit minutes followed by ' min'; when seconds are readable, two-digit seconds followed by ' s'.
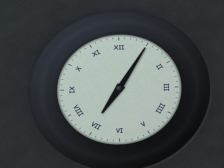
7 h 05 min
